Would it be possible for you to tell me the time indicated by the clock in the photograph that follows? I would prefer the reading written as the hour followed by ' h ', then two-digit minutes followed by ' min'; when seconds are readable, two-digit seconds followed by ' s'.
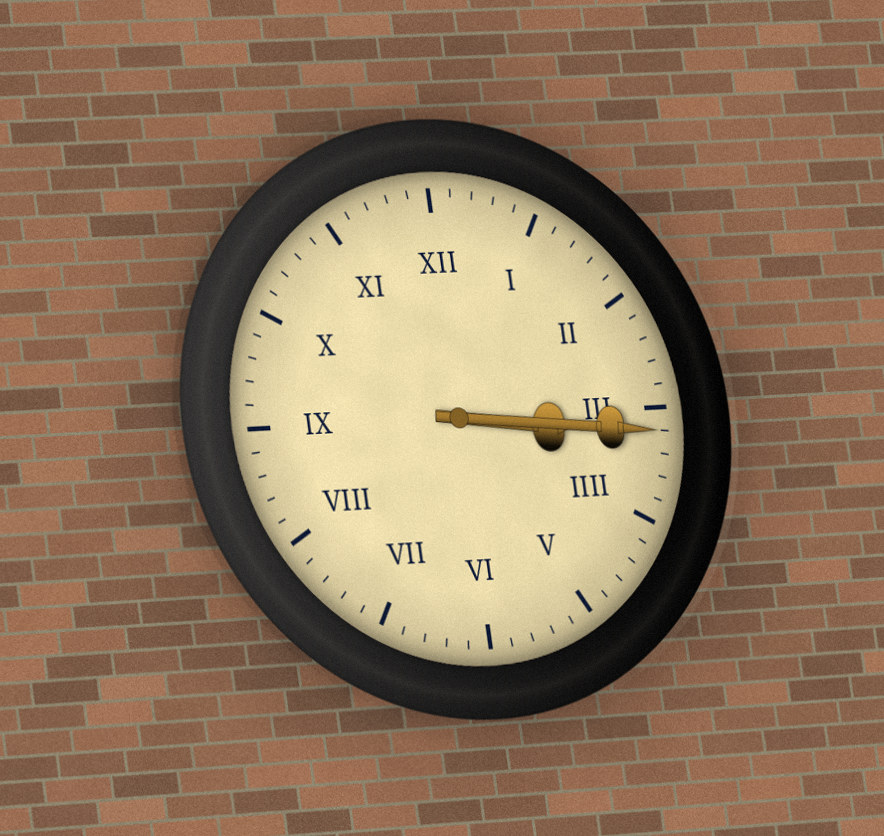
3 h 16 min
